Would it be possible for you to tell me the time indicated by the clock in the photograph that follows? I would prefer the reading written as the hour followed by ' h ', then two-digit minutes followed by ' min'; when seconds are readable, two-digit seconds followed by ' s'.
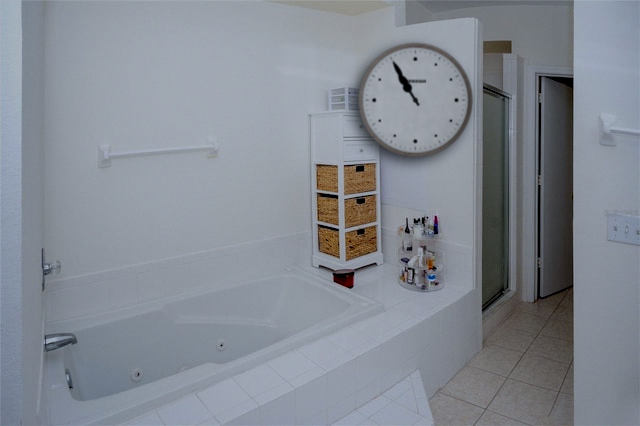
10 h 55 min
